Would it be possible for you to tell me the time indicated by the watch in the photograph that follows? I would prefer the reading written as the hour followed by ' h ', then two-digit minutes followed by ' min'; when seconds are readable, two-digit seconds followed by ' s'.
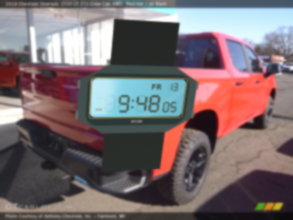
9 h 48 min 05 s
